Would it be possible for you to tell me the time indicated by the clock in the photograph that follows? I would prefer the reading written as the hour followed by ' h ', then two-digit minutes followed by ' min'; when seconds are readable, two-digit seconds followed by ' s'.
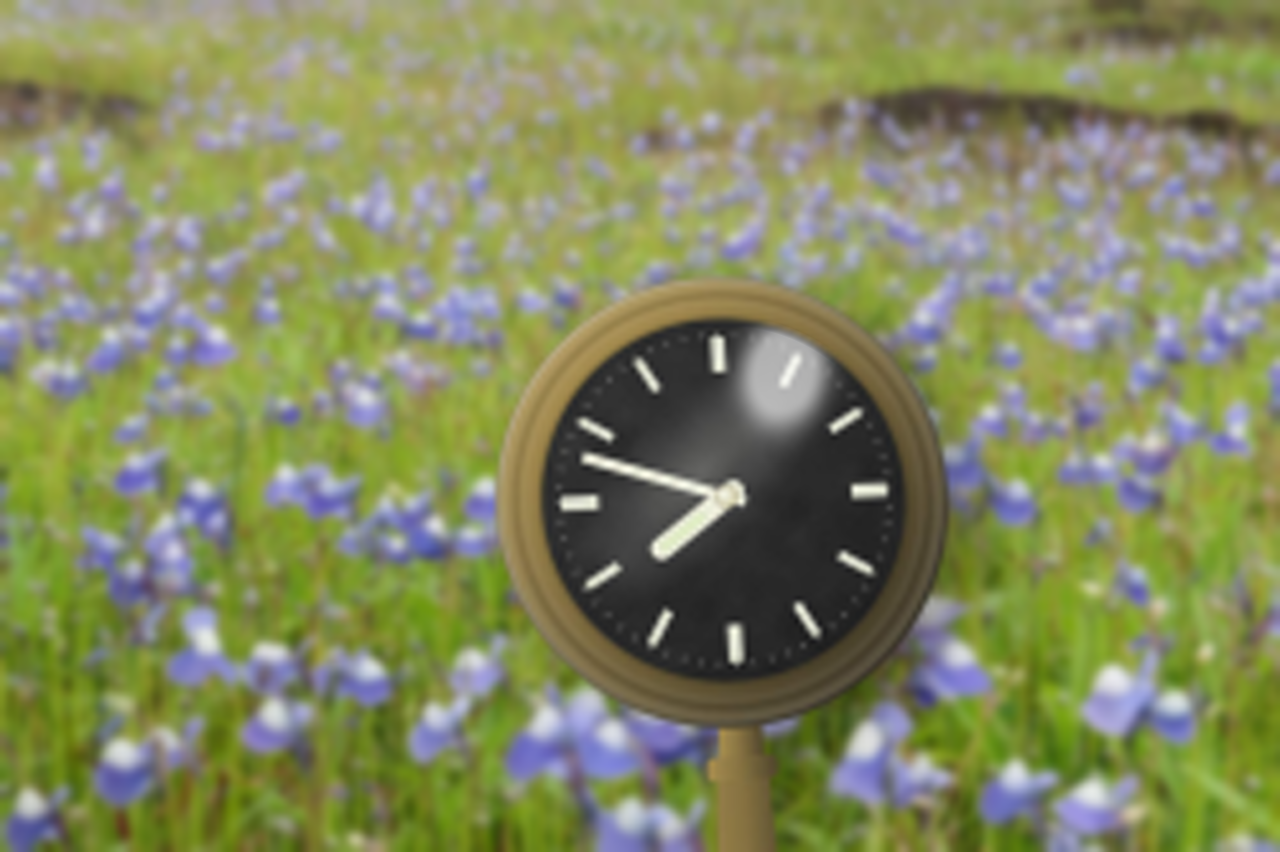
7 h 48 min
